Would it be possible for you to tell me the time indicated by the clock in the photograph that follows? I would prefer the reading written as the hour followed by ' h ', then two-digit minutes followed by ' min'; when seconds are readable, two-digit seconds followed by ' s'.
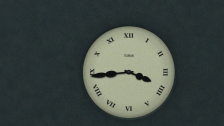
3 h 44 min
